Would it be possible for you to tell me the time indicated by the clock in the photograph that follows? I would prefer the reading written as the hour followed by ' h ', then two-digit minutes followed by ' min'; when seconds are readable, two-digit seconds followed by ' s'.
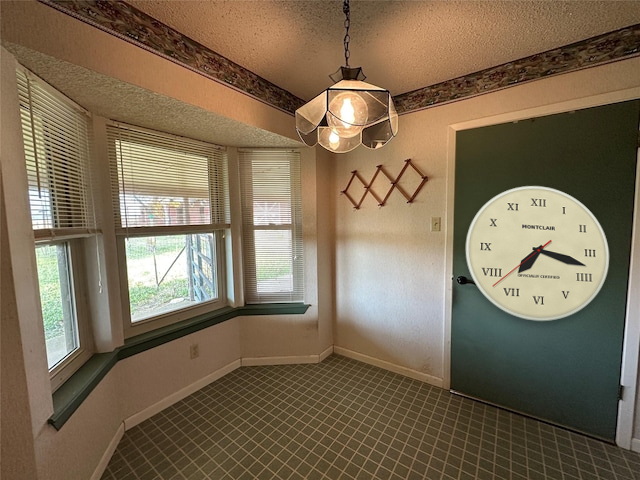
7 h 17 min 38 s
